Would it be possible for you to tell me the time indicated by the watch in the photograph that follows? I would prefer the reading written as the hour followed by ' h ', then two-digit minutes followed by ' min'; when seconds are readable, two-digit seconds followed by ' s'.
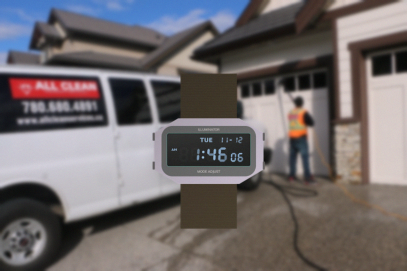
1 h 46 min 06 s
